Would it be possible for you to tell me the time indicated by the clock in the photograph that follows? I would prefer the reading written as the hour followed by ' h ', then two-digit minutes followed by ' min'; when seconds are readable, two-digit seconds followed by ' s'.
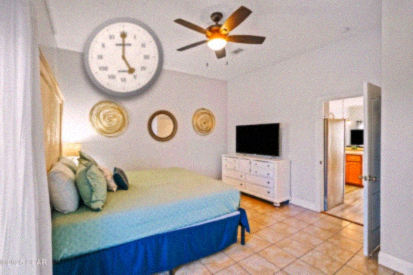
5 h 00 min
